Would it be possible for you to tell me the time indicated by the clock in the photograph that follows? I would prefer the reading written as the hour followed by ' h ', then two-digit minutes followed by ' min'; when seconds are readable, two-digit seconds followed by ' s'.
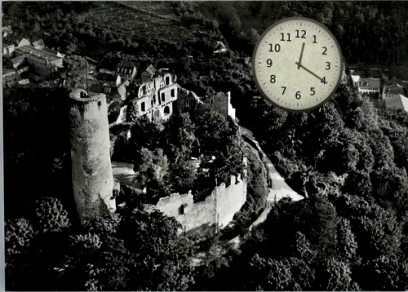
12 h 20 min
